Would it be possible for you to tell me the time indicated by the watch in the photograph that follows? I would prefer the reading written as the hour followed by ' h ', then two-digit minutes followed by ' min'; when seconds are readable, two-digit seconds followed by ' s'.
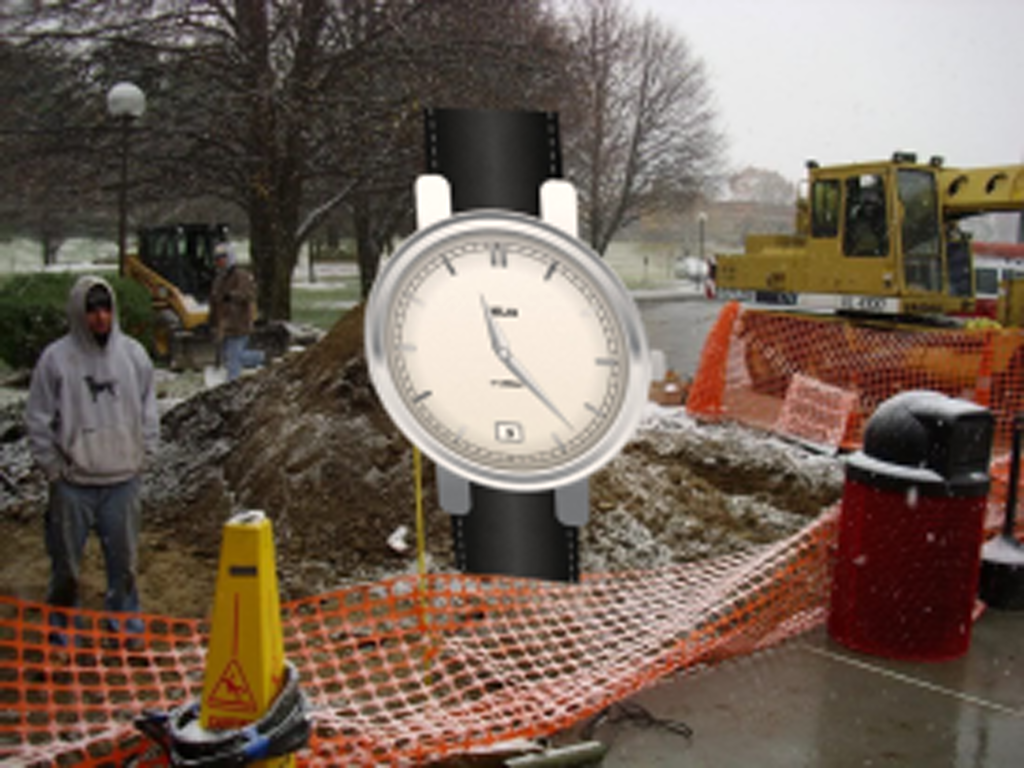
11 h 23 min
